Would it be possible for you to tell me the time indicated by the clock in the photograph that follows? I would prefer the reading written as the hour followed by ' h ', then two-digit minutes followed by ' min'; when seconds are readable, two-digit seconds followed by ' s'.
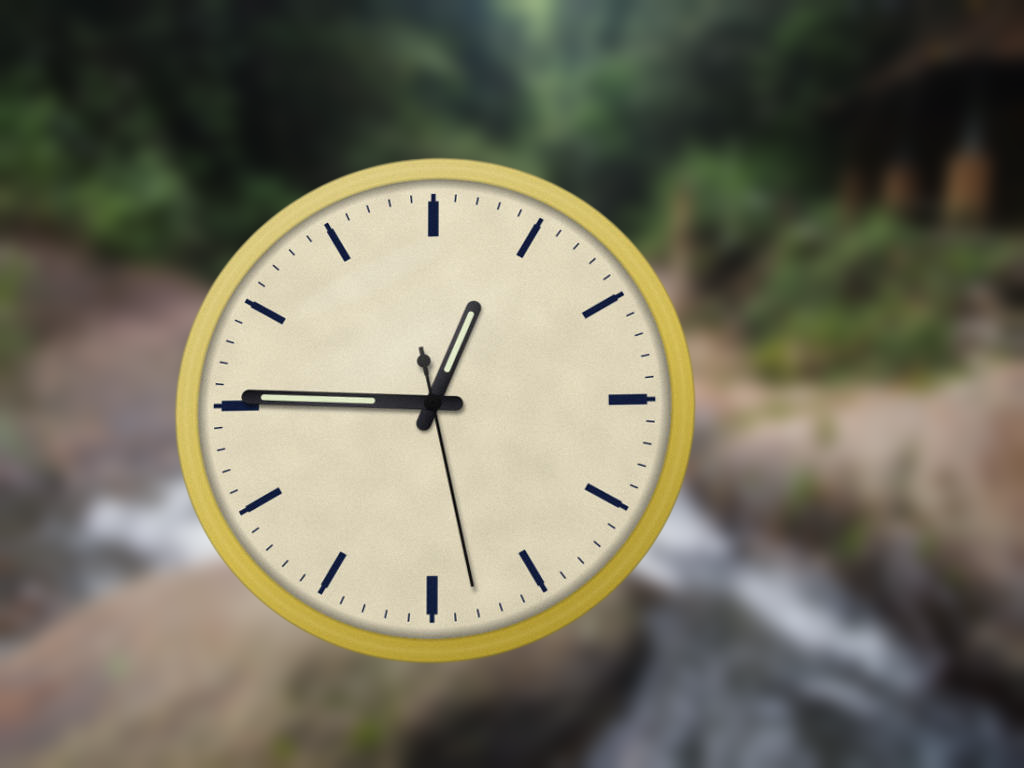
12 h 45 min 28 s
